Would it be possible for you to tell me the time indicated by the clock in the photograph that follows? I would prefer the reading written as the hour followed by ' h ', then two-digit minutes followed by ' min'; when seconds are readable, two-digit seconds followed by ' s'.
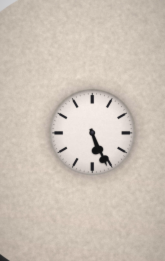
5 h 26 min
